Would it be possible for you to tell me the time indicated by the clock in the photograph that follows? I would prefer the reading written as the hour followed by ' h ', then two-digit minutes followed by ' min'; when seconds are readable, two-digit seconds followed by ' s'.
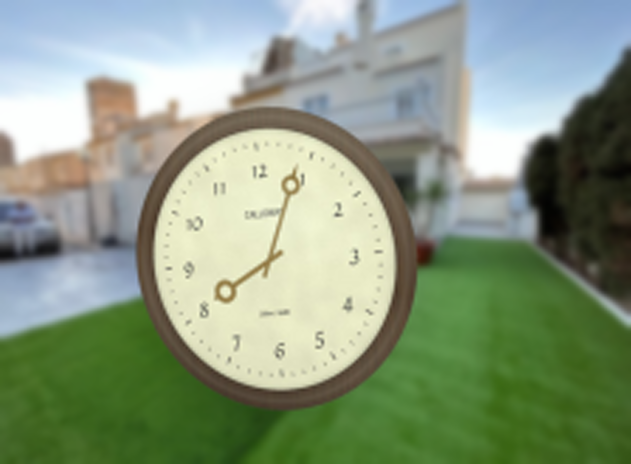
8 h 04 min
